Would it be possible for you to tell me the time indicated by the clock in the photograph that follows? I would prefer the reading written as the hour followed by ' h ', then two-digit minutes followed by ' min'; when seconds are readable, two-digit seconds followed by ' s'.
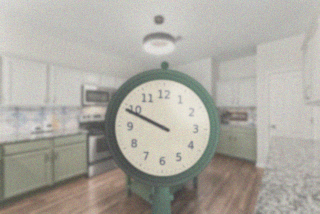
9 h 49 min
